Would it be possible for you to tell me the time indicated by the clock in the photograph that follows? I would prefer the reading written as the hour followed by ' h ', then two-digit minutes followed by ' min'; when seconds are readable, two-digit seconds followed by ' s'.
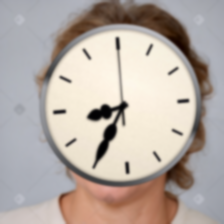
8 h 35 min 00 s
